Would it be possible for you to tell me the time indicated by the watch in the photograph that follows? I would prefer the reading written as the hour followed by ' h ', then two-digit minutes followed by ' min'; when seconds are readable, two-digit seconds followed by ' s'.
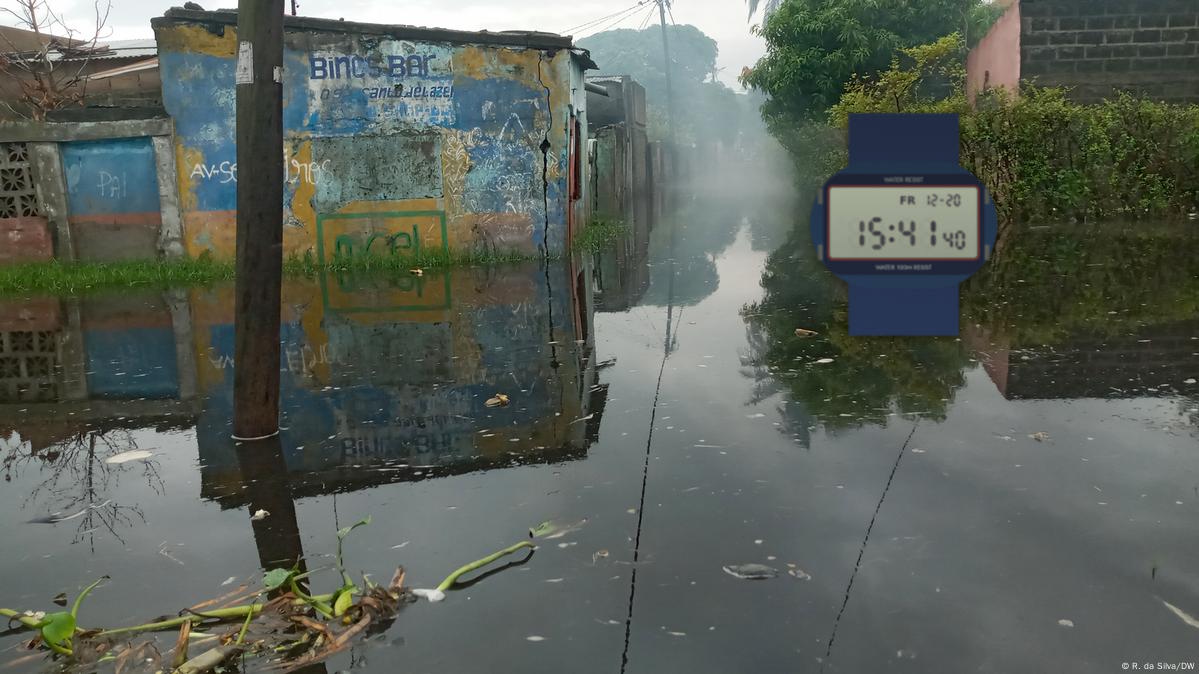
15 h 41 min 40 s
